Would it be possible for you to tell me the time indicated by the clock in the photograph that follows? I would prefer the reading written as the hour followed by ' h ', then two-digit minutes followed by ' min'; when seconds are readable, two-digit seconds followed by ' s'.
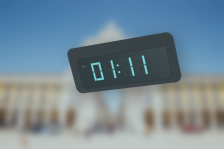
1 h 11 min
